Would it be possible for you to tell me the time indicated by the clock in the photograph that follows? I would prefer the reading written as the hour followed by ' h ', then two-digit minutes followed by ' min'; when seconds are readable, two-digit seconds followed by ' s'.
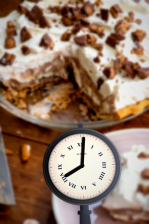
8 h 01 min
